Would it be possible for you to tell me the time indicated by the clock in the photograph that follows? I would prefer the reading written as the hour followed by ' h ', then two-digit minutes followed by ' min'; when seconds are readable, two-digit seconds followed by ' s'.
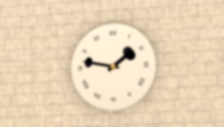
1 h 47 min
